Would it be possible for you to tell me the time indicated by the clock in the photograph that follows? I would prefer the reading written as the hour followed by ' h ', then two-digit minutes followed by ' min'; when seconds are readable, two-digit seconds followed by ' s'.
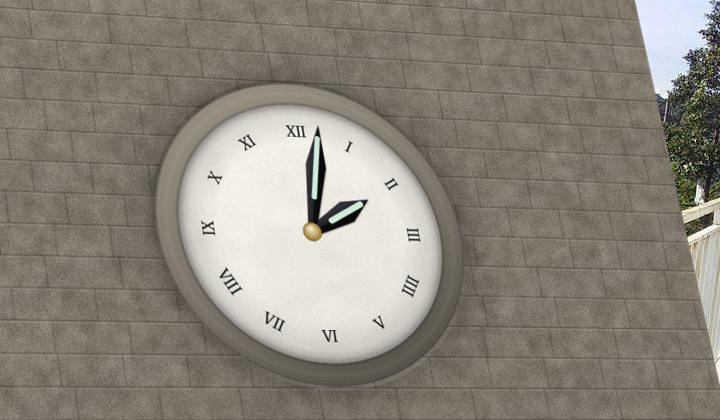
2 h 02 min
